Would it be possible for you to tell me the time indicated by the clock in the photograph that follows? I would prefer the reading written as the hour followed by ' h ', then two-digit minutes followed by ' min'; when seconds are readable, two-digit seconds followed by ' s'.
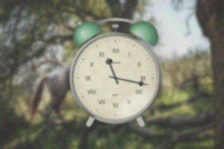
11 h 17 min
